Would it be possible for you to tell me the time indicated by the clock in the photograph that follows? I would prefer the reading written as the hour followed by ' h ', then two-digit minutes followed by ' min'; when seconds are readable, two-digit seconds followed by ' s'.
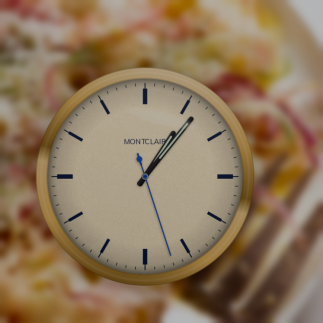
1 h 06 min 27 s
